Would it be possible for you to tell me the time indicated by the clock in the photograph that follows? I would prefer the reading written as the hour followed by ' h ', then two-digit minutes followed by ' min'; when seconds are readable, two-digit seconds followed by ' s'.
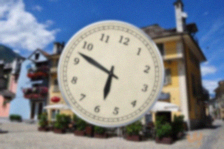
5 h 47 min
